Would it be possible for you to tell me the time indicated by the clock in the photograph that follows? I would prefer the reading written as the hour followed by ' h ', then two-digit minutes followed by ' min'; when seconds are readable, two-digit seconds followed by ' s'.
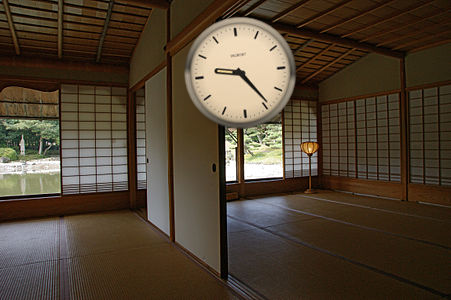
9 h 24 min
